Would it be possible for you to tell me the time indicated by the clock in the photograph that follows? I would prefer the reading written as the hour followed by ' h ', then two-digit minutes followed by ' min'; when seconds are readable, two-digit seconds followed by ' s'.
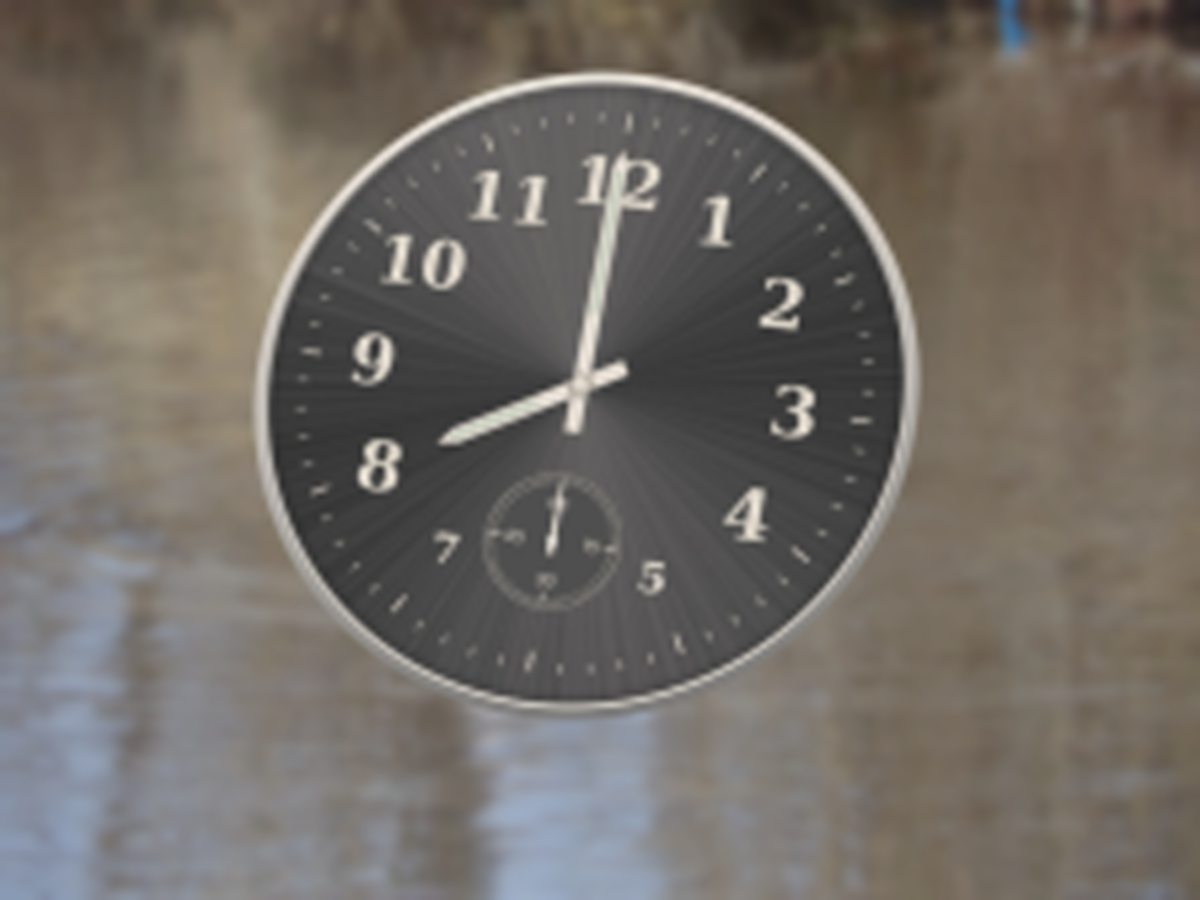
8 h 00 min
